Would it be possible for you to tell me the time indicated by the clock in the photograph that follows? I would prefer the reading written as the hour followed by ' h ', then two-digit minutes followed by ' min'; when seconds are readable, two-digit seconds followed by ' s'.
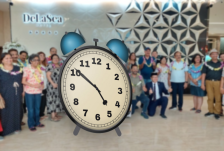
4 h 51 min
